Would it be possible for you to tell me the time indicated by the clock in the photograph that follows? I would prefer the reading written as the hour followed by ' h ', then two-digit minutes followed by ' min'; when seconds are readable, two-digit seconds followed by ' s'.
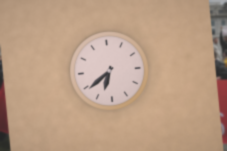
6 h 39 min
